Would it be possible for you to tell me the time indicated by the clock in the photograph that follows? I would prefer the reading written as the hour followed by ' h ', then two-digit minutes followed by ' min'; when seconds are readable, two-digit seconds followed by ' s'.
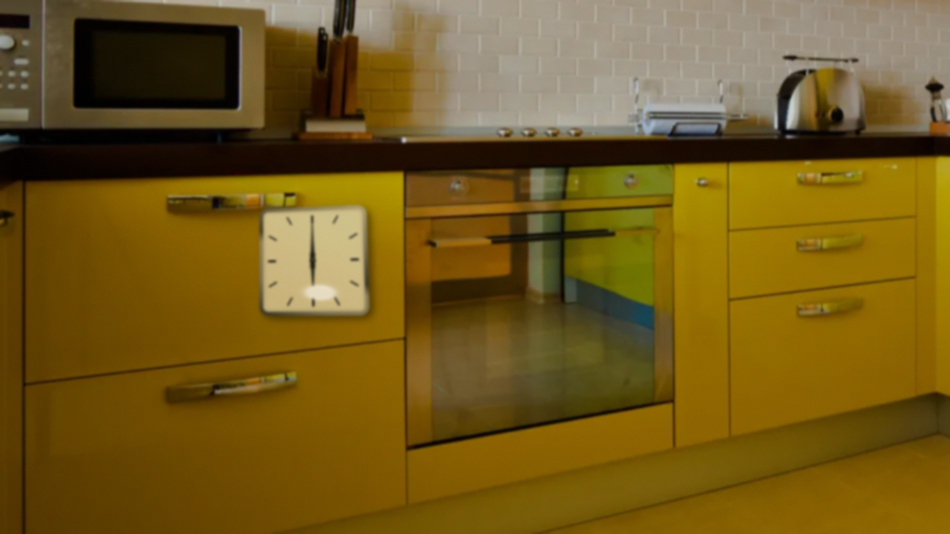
6 h 00 min
